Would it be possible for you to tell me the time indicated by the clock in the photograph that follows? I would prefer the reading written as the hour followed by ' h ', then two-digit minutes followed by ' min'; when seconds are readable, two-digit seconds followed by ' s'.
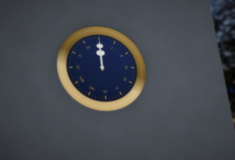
12 h 00 min
